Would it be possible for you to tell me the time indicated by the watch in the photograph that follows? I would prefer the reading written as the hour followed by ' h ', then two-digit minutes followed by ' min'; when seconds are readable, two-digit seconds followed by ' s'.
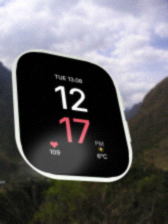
12 h 17 min
